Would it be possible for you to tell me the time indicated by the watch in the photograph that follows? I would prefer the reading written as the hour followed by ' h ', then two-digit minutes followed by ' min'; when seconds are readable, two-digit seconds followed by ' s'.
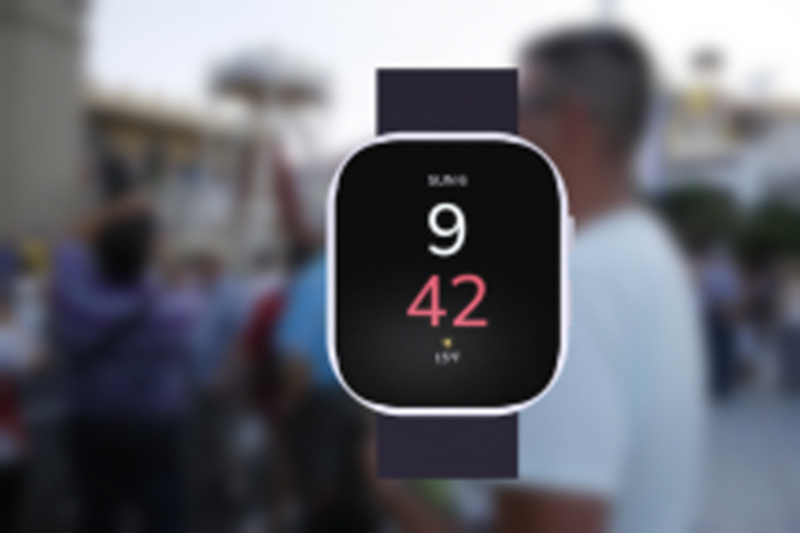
9 h 42 min
